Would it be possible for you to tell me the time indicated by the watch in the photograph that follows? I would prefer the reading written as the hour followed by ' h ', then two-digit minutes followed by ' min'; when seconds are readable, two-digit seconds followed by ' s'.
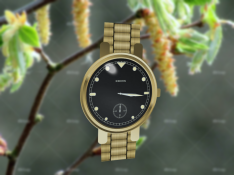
3 h 16 min
